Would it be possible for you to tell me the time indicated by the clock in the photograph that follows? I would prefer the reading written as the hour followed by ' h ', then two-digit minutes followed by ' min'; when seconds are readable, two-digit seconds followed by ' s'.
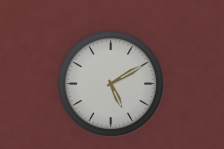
5 h 10 min
